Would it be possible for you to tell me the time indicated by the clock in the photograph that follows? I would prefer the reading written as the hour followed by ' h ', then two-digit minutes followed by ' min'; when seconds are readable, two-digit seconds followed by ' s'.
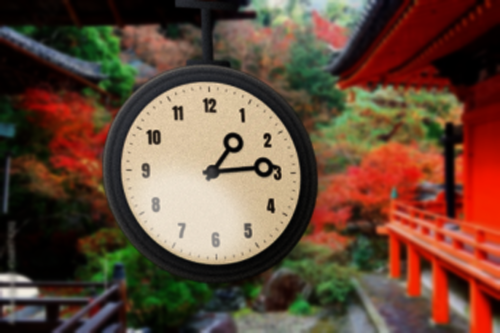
1 h 14 min
